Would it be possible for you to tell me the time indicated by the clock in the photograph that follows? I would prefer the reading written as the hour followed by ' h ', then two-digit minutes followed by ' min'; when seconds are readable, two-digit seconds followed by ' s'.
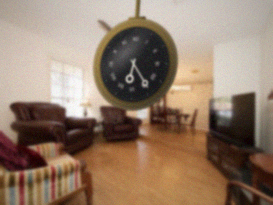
6 h 24 min
